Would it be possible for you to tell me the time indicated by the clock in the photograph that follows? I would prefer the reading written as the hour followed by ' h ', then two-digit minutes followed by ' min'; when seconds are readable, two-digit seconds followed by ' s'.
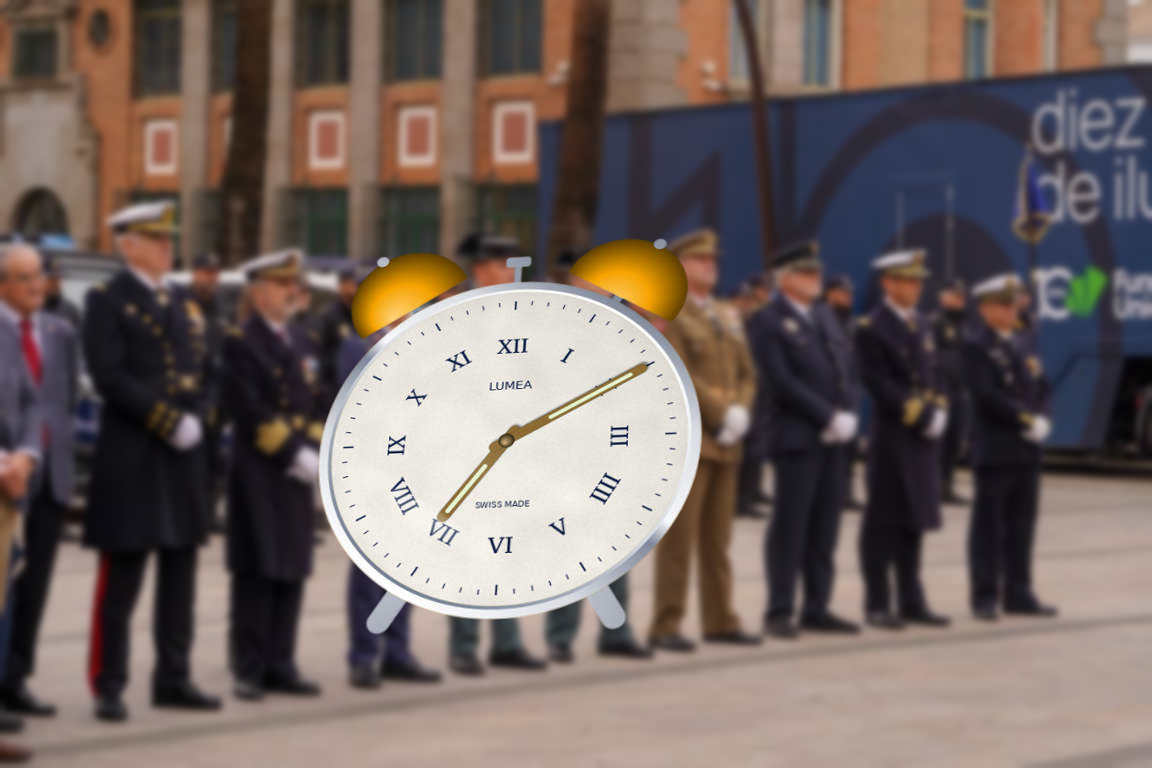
7 h 10 min
